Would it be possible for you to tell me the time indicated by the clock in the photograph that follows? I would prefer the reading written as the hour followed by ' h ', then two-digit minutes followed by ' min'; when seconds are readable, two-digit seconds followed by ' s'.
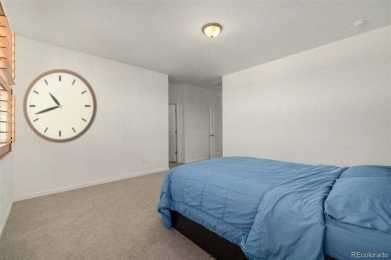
10 h 42 min
